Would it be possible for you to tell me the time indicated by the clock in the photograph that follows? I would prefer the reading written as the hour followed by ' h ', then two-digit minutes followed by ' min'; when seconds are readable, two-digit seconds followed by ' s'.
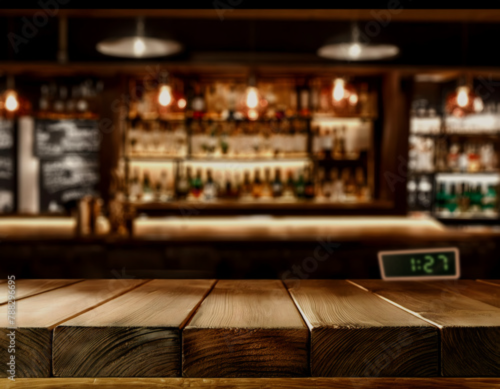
1 h 27 min
